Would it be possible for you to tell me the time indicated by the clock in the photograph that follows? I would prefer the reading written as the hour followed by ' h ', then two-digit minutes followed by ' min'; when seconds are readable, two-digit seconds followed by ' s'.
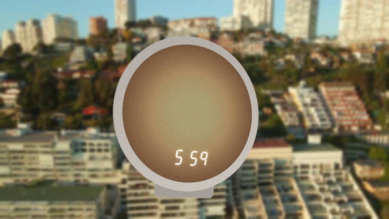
5 h 59 min
